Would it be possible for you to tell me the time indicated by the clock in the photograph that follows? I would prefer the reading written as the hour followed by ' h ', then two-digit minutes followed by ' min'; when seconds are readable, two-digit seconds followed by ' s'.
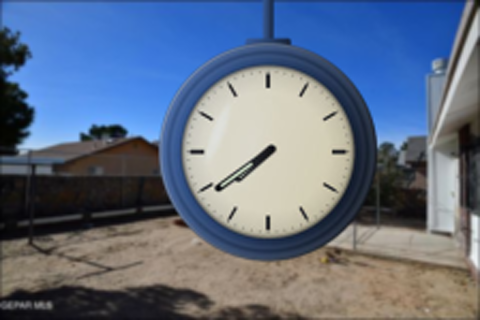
7 h 39 min
